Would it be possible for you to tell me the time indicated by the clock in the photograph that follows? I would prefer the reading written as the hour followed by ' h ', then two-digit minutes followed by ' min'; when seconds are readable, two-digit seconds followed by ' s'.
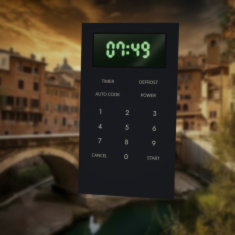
7 h 49 min
